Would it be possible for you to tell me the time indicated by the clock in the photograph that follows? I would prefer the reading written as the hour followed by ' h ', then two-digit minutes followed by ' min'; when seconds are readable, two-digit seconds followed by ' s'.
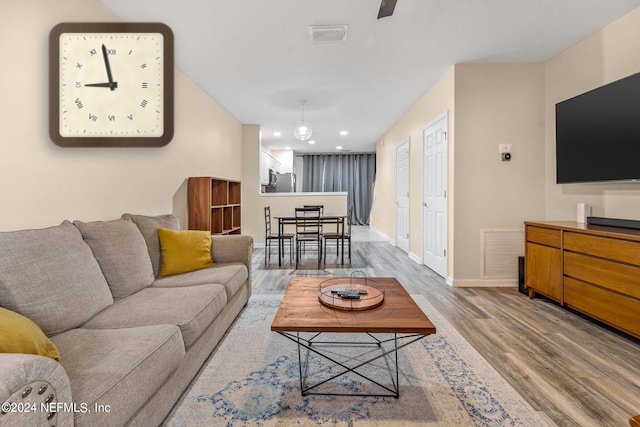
8 h 58 min
